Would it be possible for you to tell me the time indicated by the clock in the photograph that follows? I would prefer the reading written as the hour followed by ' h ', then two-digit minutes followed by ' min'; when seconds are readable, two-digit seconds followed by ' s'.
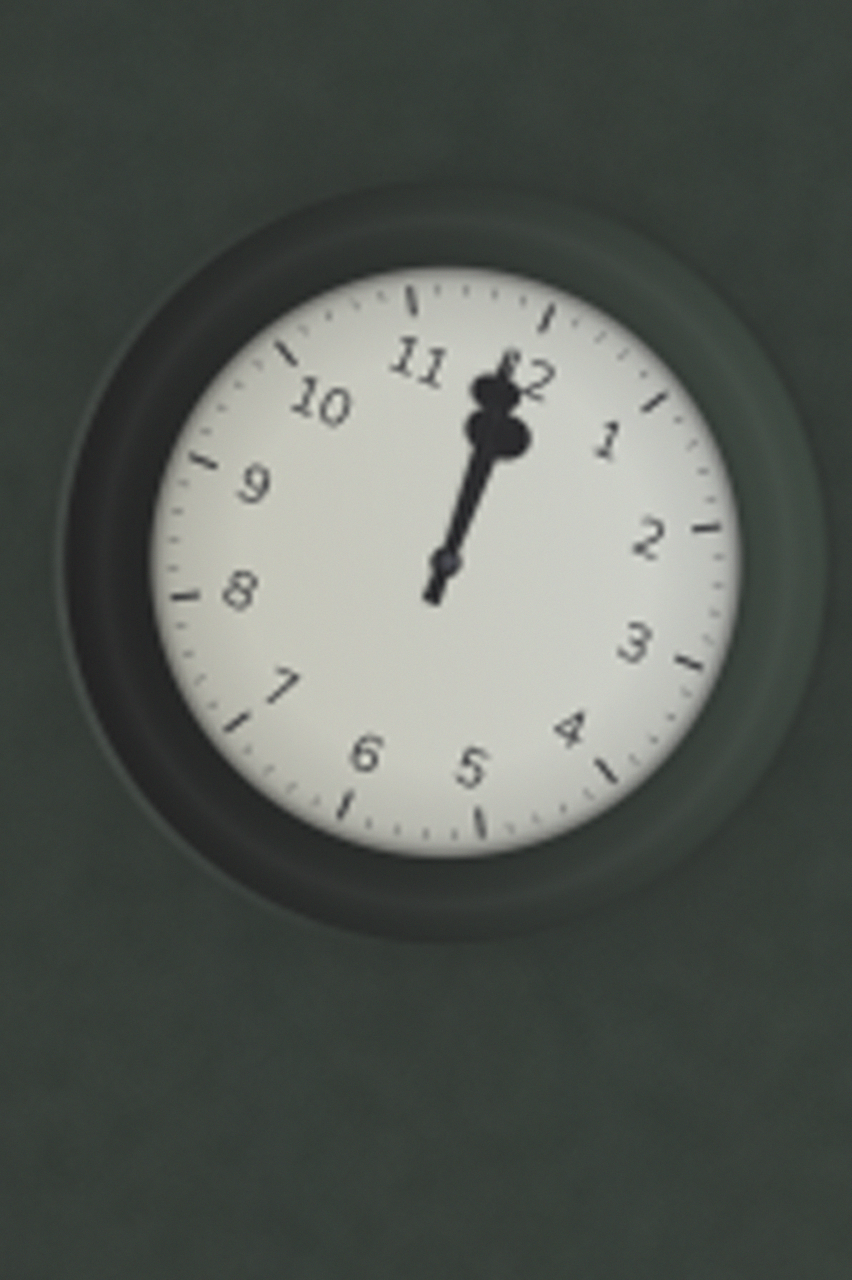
11 h 59 min
